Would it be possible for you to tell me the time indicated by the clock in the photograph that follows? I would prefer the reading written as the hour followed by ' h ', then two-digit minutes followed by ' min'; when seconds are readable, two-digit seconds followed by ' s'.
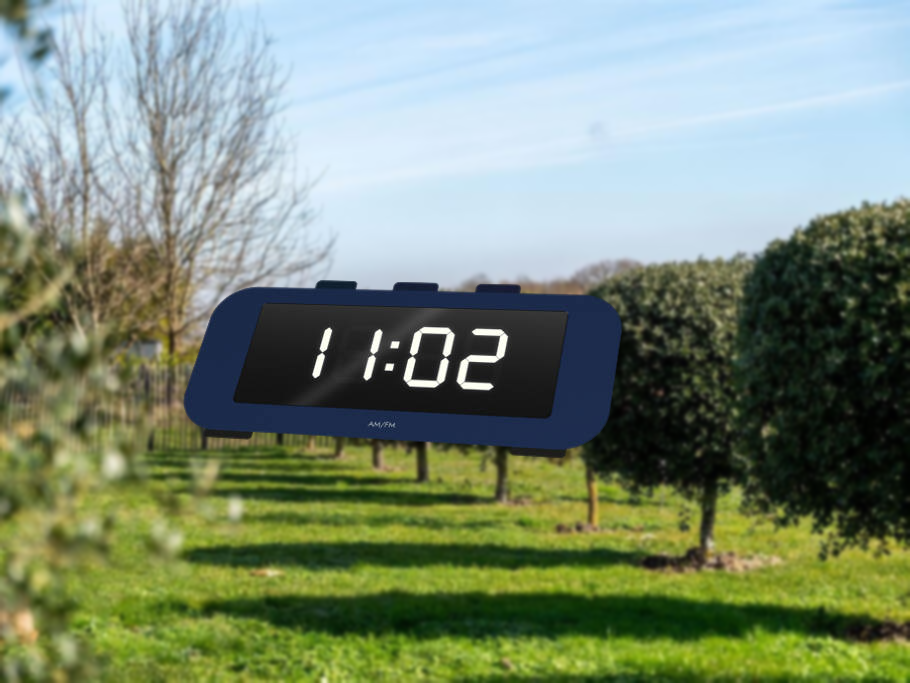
11 h 02 min
